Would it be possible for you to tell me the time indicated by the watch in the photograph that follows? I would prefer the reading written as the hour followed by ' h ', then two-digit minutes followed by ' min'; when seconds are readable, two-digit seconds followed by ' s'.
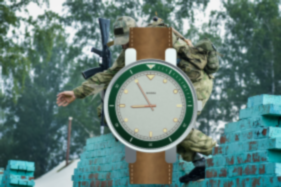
8 h 55 min
